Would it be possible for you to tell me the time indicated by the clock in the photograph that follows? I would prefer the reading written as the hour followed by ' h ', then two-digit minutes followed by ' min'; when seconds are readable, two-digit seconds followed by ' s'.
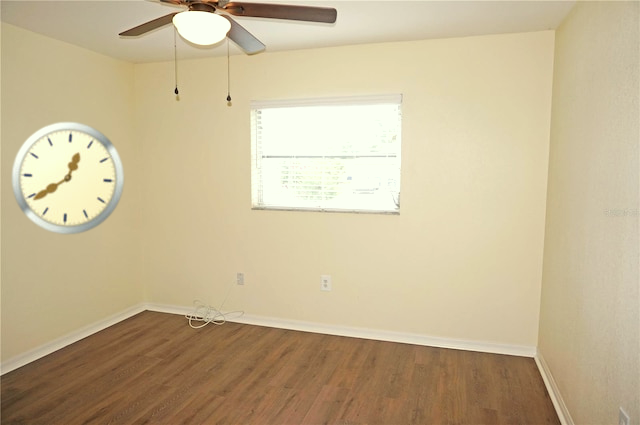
12 h 39 min
